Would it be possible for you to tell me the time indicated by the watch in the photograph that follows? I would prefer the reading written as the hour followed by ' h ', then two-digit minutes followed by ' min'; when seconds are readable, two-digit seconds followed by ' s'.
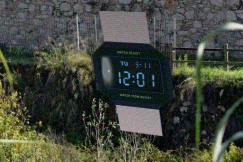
12 h 01 min
